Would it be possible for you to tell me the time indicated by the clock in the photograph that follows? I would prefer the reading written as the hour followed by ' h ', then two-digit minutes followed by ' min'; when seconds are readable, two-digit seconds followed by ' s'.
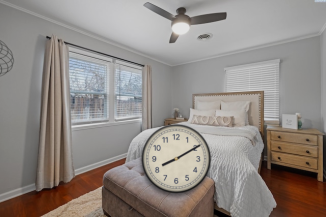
8 h 10 min
